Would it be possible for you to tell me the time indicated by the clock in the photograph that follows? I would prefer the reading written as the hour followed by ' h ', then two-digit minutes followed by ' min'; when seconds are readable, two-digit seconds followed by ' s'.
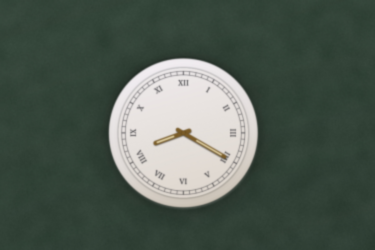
8 h 20 min
